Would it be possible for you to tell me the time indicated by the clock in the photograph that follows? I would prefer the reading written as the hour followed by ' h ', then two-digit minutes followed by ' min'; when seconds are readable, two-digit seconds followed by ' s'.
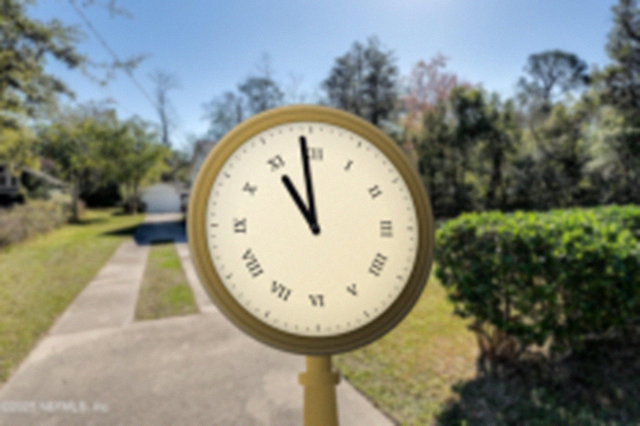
10 h 59 min
